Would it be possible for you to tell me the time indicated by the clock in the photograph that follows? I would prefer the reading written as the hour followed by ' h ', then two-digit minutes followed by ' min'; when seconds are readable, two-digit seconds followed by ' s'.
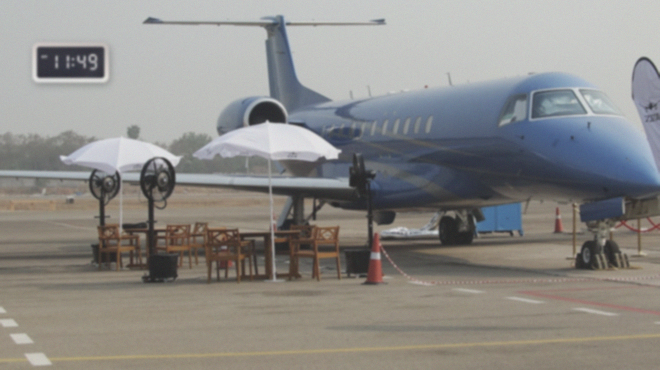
11 h 49 min
